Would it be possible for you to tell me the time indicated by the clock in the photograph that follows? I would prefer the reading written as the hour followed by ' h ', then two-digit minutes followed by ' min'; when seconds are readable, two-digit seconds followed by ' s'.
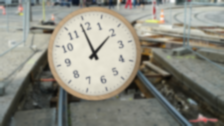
1 h 59 min
